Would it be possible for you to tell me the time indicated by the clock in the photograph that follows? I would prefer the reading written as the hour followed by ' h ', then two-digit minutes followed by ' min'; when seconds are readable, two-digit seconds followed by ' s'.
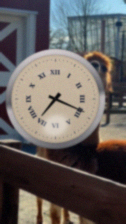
7 h 19 min
